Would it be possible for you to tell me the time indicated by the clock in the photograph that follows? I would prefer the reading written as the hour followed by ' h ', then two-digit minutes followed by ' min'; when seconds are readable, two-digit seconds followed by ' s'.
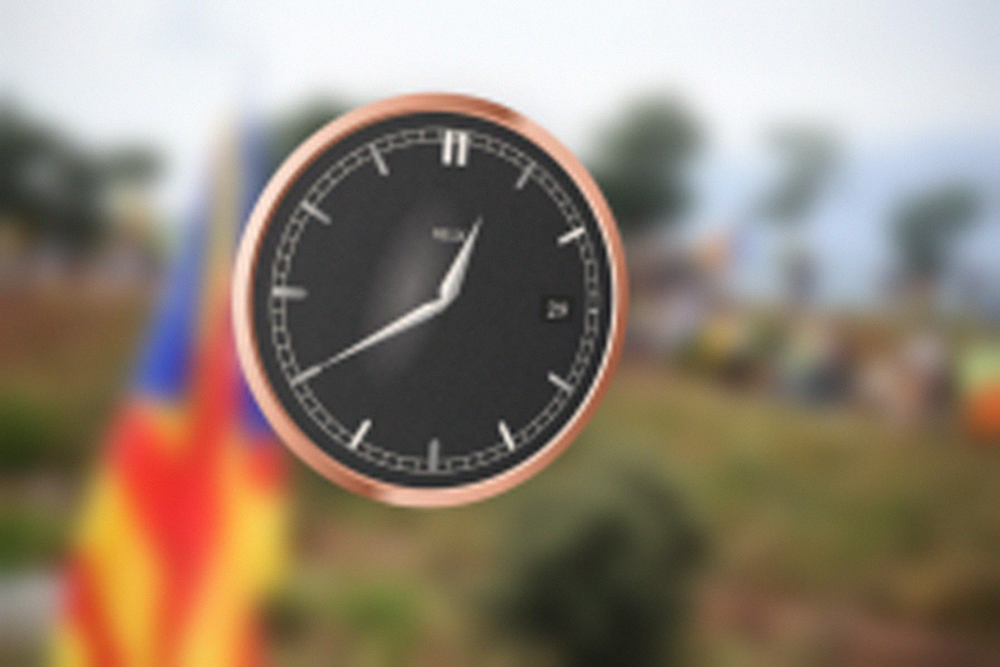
12 h 40 min
